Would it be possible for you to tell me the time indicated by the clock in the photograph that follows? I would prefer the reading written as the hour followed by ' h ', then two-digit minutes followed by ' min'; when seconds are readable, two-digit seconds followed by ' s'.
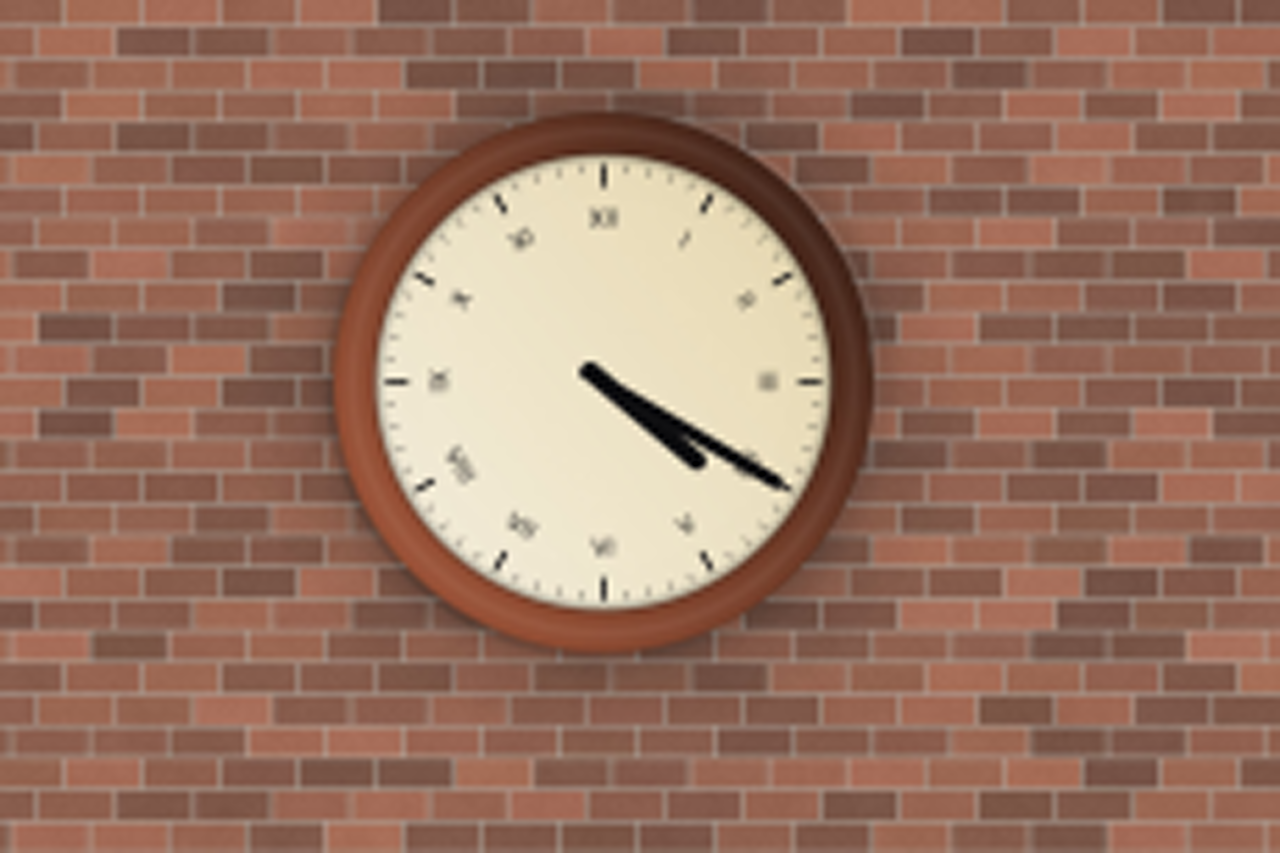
4 h 20 min
